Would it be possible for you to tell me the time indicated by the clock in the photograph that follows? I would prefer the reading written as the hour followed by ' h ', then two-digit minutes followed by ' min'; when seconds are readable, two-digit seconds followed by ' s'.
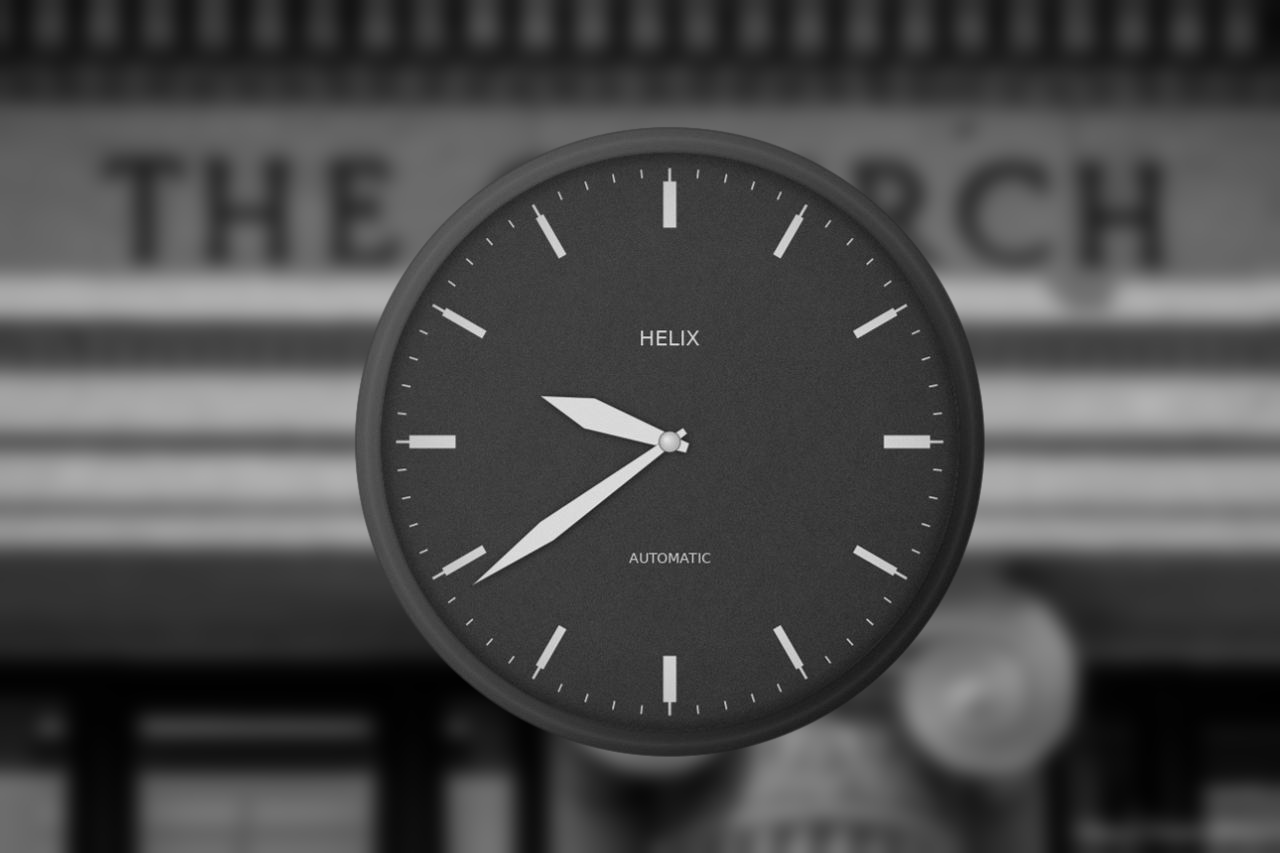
9 h 39 min
